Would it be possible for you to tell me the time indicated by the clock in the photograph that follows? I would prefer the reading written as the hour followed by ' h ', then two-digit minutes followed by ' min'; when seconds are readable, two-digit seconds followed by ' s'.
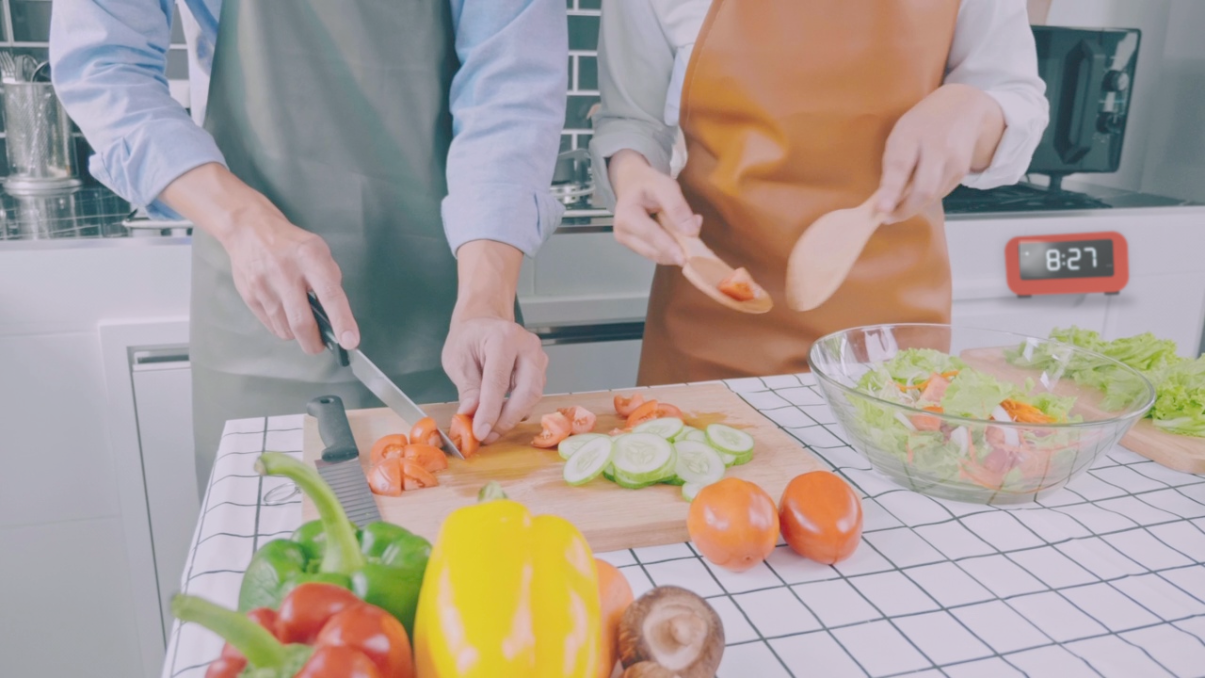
8 h 27 min
